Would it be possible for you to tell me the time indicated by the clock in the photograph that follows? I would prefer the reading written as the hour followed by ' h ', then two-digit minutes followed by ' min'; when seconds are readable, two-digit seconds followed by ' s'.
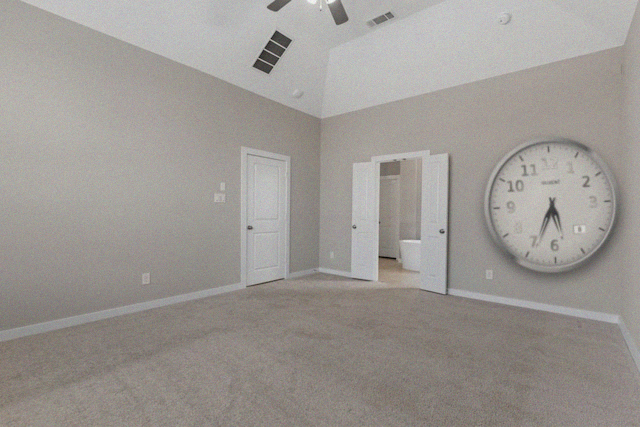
5 h 34 min
